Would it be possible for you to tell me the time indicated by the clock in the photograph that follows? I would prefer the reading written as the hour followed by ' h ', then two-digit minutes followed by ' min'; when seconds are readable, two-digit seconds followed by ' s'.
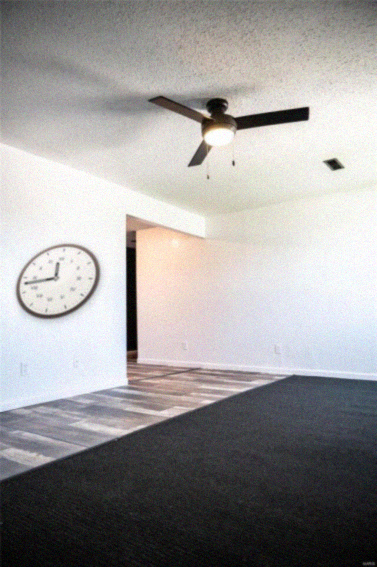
11 h 43 min
